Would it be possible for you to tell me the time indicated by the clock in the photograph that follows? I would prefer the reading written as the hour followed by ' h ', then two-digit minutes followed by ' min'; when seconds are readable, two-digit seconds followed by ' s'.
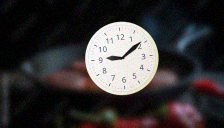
9 h 09 min
